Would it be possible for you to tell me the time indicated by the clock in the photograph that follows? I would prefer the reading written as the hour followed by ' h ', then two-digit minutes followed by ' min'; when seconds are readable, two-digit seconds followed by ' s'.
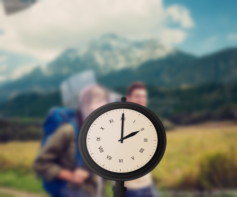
2 h 00 min
